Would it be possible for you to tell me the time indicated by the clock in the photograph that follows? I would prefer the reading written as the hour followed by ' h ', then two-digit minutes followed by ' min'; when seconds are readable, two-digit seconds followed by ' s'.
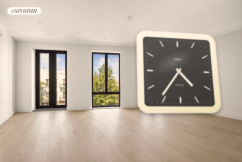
4 h 36 min
